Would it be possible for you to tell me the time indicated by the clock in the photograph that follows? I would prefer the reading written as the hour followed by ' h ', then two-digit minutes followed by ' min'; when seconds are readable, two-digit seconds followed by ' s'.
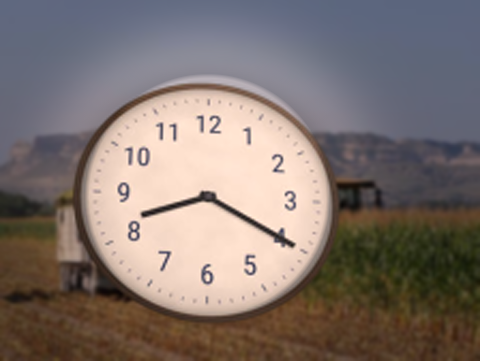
8 h 20 min
